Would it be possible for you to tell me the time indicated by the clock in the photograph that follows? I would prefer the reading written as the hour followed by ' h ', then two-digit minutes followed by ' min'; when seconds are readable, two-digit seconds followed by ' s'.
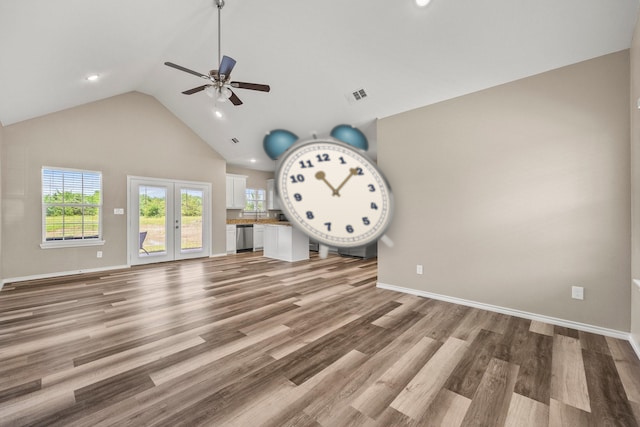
11 h 09 min
